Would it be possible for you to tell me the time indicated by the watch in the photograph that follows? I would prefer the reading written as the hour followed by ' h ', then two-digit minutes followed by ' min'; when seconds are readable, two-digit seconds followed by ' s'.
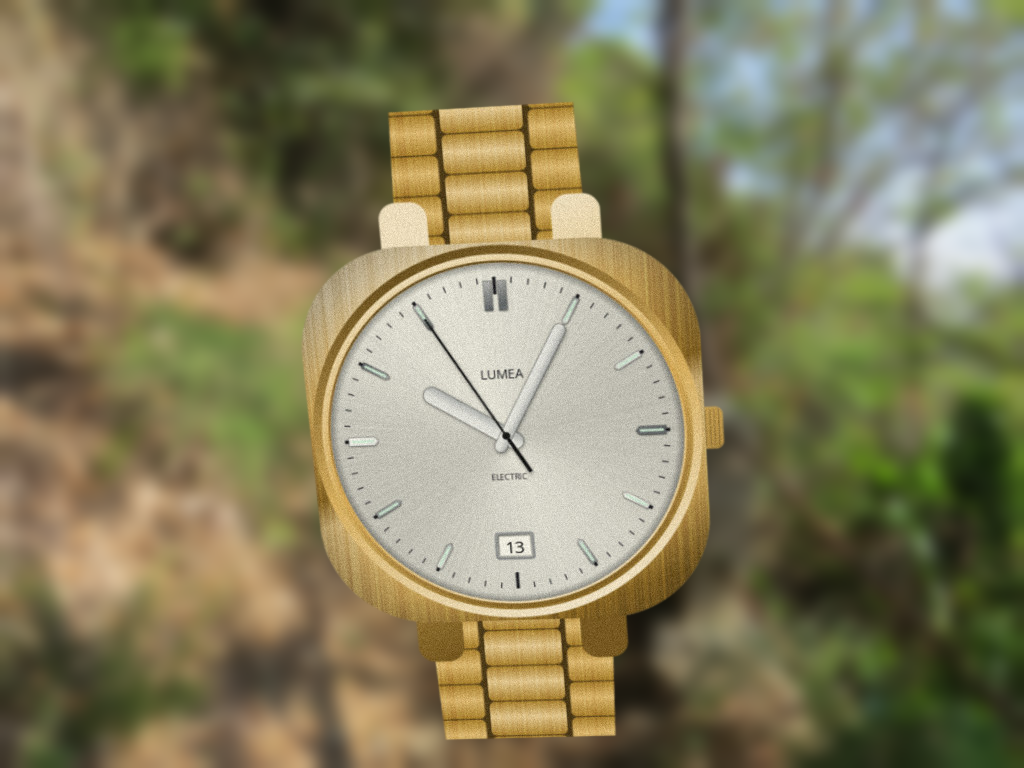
10 h 04 min 55 s
